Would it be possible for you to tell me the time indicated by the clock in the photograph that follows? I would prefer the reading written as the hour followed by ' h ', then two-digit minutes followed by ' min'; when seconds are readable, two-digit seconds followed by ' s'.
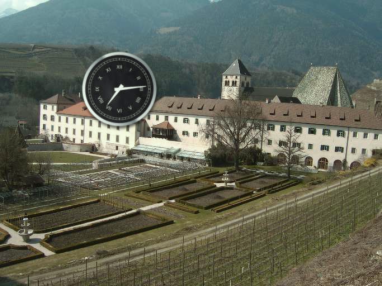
7 h 14 min
